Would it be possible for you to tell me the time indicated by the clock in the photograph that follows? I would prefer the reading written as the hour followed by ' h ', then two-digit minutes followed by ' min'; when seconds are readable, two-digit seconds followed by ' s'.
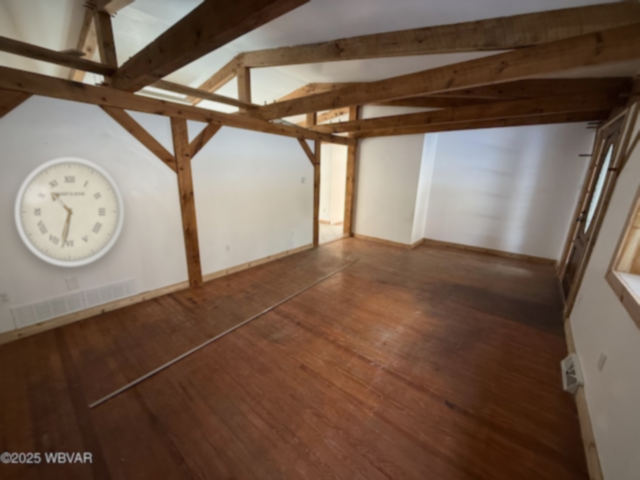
10 h 32 min
